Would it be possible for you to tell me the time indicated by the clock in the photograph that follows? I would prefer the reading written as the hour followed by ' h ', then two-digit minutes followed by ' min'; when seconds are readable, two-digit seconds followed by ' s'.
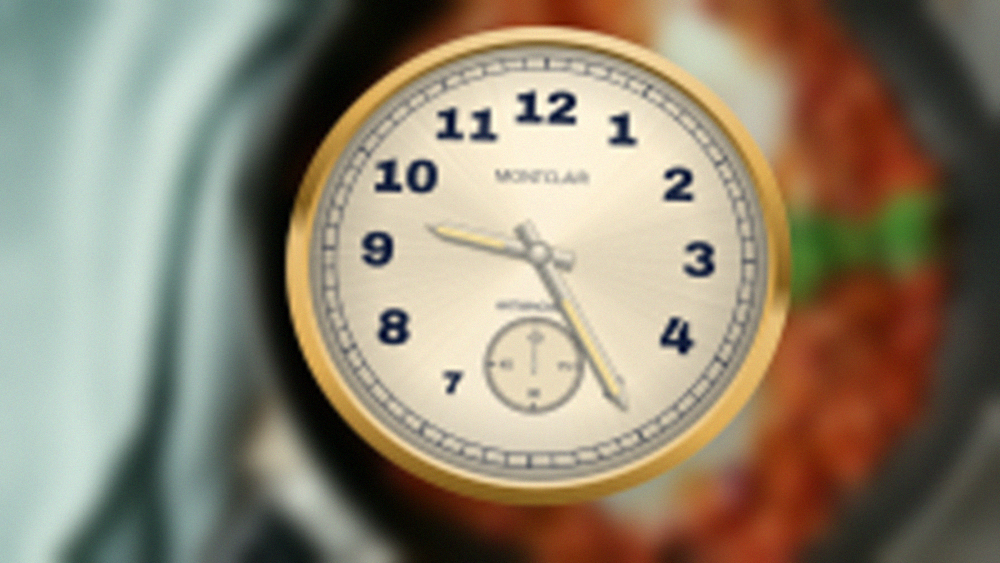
9 h 25 min
